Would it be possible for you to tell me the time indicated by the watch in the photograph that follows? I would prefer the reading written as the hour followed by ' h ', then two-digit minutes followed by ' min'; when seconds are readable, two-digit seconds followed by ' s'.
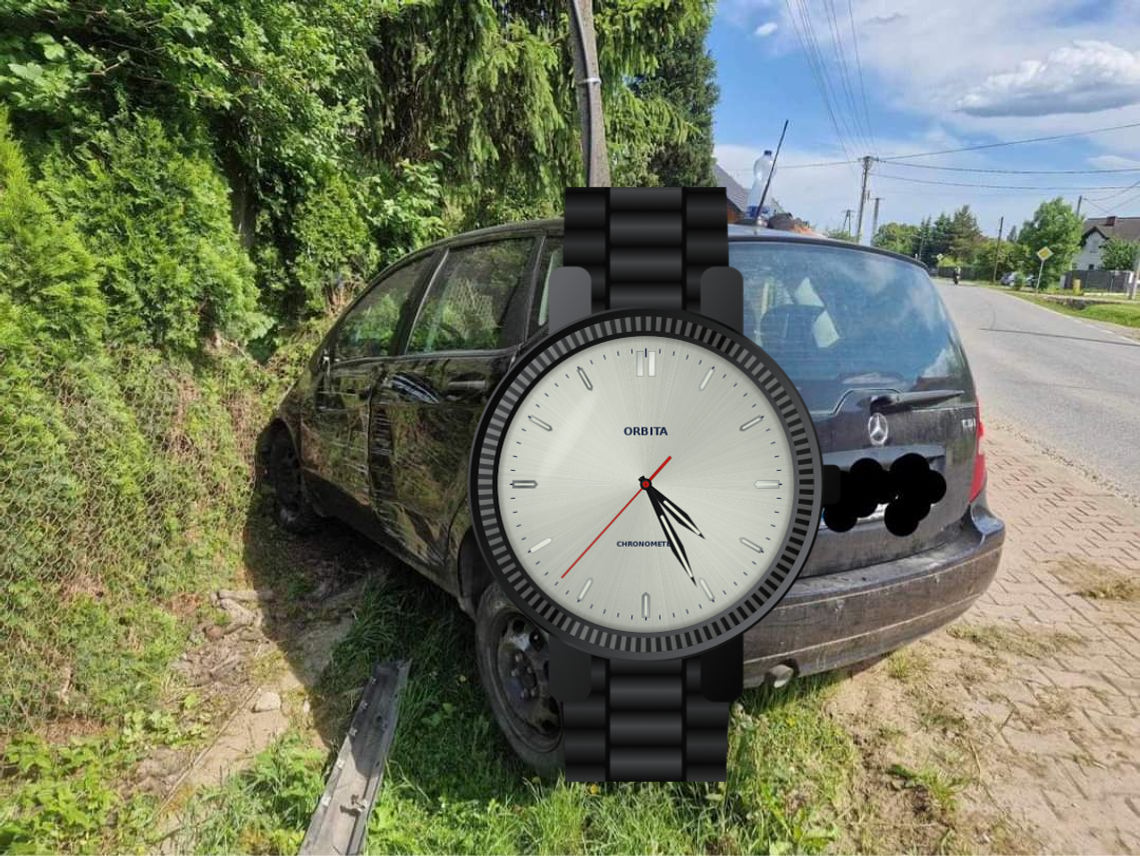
4 h 25 min 37 s
